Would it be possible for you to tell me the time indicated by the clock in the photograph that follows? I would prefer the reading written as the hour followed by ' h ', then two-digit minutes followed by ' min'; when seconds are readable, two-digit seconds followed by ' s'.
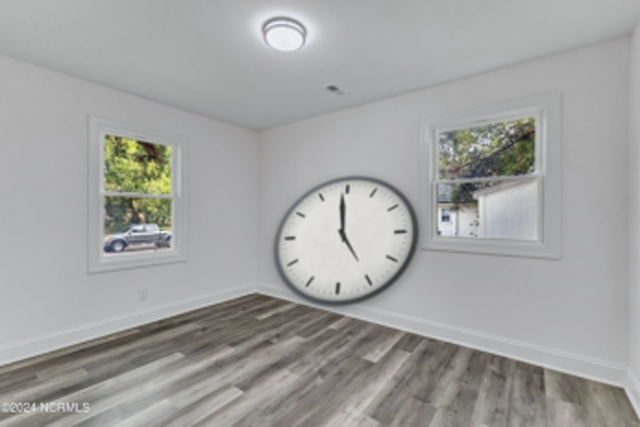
4 h 59 min
